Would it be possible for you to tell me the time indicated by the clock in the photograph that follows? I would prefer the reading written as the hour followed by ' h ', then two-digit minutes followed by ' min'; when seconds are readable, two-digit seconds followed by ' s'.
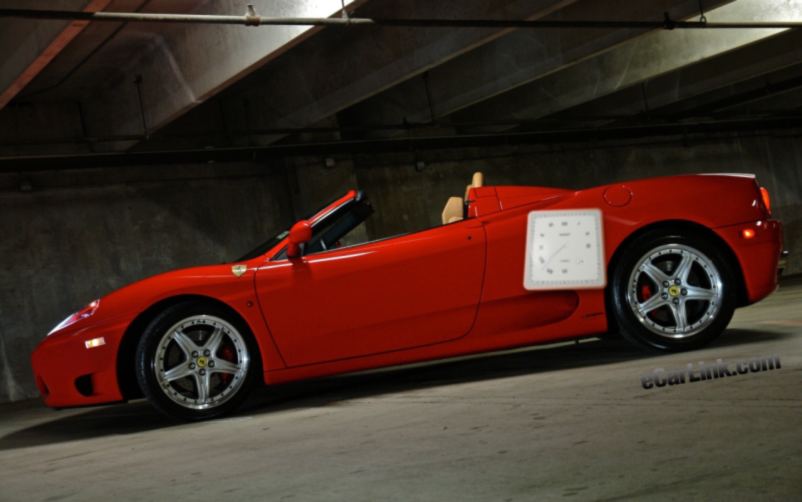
7 h 37 min
